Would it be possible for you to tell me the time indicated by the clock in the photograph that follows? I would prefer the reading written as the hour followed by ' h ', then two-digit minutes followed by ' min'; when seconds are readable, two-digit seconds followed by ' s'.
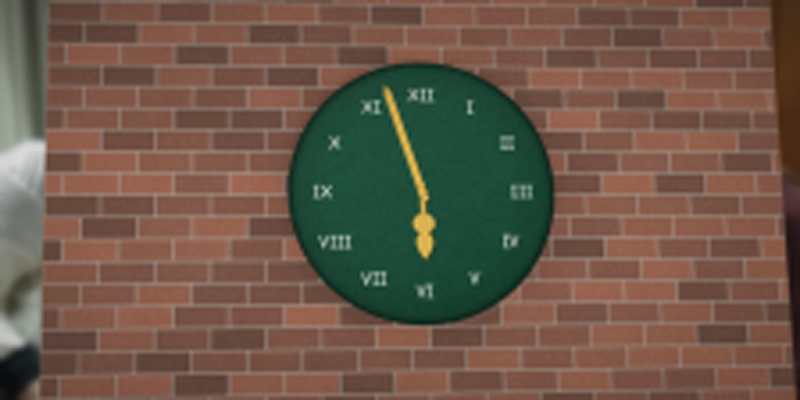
5 h 57 min
